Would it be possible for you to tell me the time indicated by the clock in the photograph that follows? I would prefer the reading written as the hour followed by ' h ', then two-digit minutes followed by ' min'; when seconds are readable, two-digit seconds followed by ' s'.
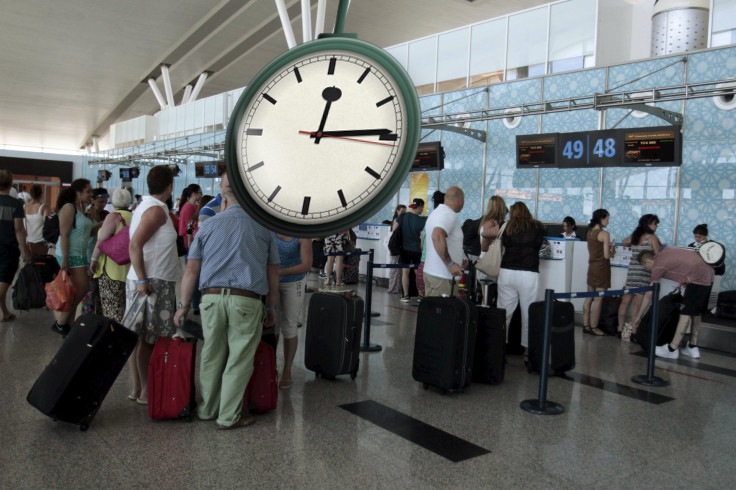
12 h 14 min 16 s
